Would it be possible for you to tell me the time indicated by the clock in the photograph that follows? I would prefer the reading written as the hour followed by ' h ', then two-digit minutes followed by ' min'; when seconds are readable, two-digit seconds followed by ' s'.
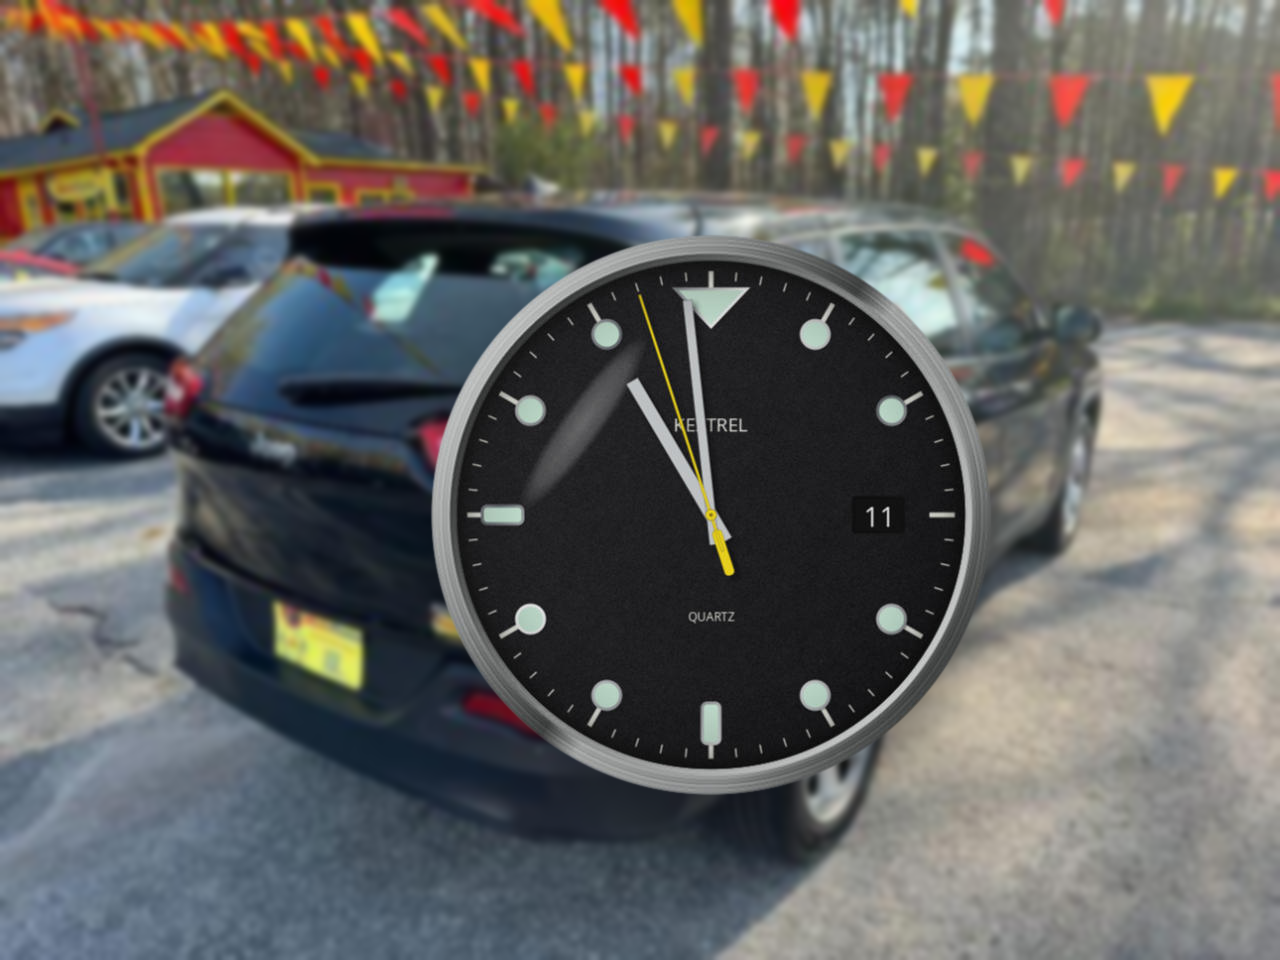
10 h 58 min 57 s
